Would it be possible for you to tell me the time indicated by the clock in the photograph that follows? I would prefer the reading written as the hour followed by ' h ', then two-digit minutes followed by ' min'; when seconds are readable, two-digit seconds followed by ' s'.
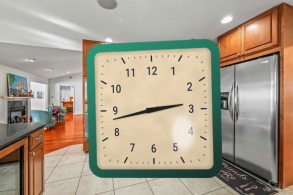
2 h 43 min
